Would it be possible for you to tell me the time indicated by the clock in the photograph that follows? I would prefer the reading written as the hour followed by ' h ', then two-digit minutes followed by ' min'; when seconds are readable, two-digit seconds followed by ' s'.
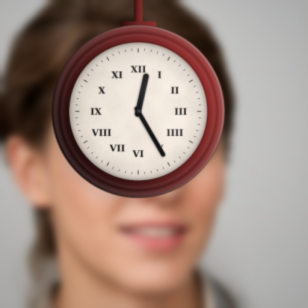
12 h 25 min
